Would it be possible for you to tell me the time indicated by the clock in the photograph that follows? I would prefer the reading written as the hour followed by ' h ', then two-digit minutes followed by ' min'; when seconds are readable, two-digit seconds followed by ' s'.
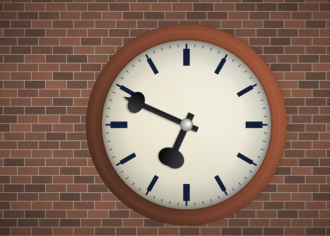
6 h 49 min
